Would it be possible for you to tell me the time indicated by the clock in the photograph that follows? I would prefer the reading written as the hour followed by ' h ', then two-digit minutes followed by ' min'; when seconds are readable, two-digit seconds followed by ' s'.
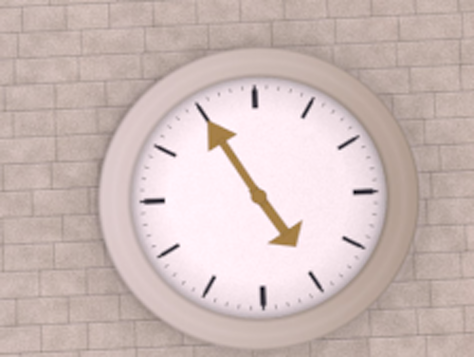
4 h 55 min
